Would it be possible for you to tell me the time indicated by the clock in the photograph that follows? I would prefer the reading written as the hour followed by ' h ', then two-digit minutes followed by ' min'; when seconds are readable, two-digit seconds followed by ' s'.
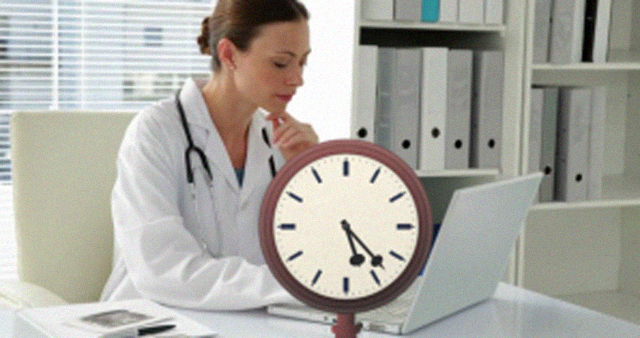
5 h 23 min
